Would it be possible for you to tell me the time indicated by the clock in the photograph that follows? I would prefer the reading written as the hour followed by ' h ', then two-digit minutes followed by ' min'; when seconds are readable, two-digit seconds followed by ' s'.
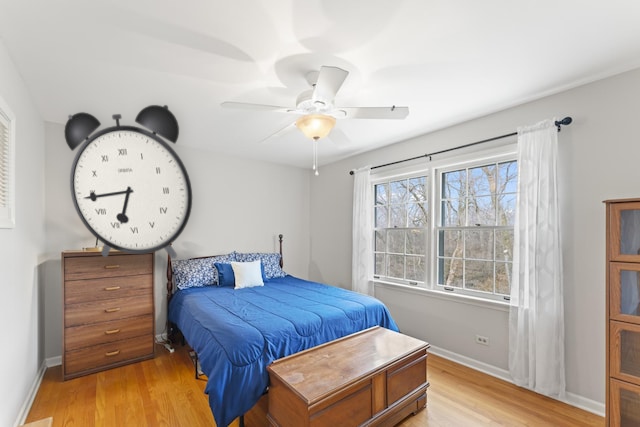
6 h 44 min
